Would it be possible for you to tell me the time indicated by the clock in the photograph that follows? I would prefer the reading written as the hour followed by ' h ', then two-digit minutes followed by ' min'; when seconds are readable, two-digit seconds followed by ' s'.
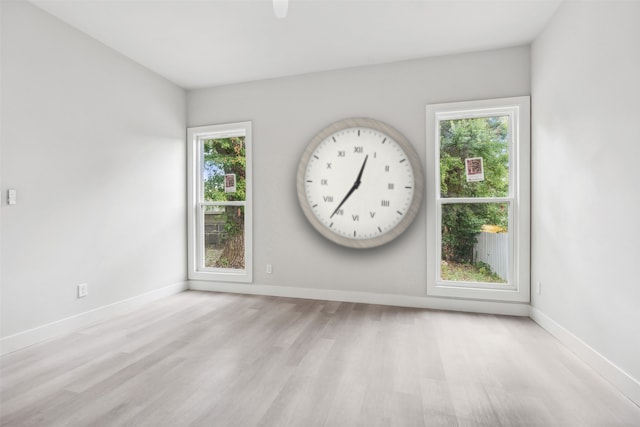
12 h 36 min
